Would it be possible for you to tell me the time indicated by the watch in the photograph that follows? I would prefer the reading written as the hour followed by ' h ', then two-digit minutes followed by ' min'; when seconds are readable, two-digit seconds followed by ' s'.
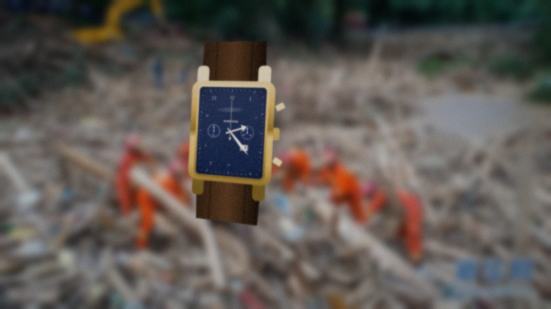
2 h 23 min
